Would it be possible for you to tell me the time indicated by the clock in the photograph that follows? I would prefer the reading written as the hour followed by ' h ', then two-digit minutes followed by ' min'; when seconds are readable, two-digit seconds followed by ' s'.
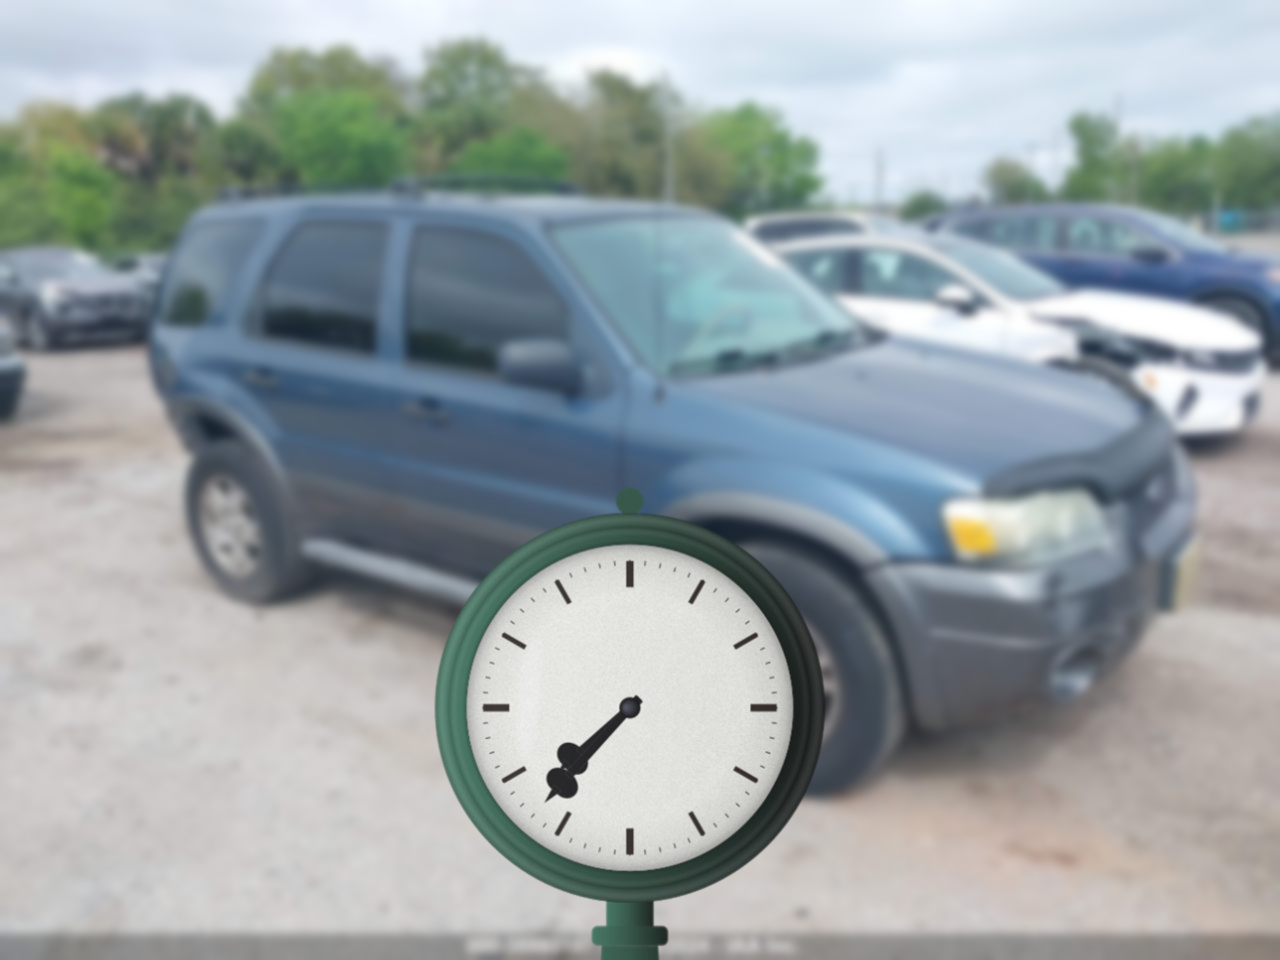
7 h 37 min
